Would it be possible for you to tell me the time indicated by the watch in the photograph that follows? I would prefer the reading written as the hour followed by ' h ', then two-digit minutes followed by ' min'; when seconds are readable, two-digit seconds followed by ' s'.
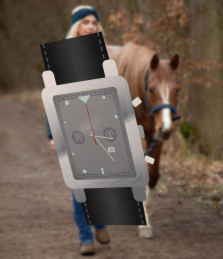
3 h 25 min
